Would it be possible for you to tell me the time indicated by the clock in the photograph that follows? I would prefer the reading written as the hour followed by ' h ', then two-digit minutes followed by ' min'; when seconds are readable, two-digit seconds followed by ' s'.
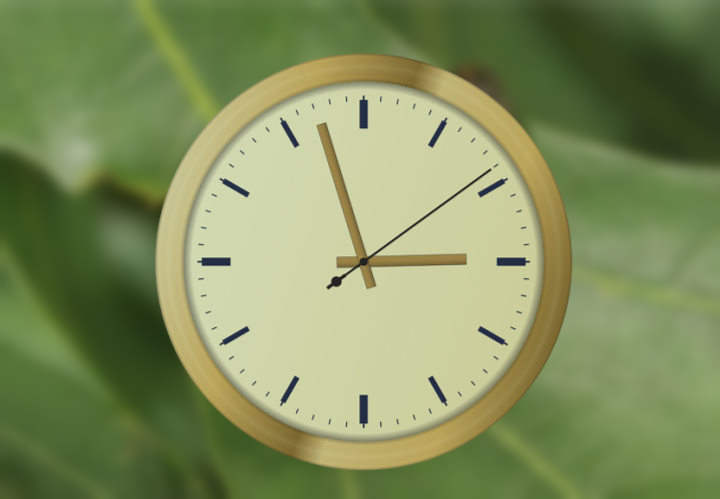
2 h 57 min 09 s
